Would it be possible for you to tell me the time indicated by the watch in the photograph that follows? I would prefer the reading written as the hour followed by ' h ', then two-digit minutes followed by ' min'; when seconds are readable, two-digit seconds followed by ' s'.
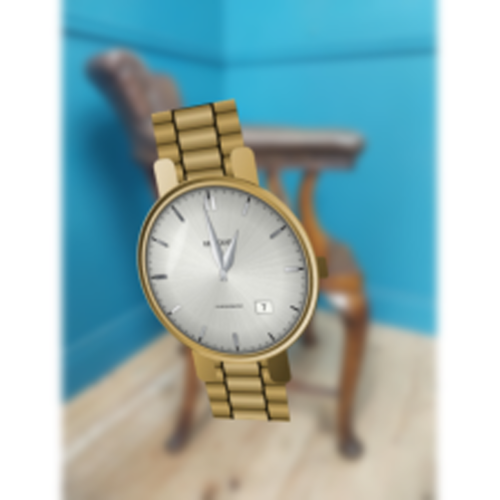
12 h 59 min
